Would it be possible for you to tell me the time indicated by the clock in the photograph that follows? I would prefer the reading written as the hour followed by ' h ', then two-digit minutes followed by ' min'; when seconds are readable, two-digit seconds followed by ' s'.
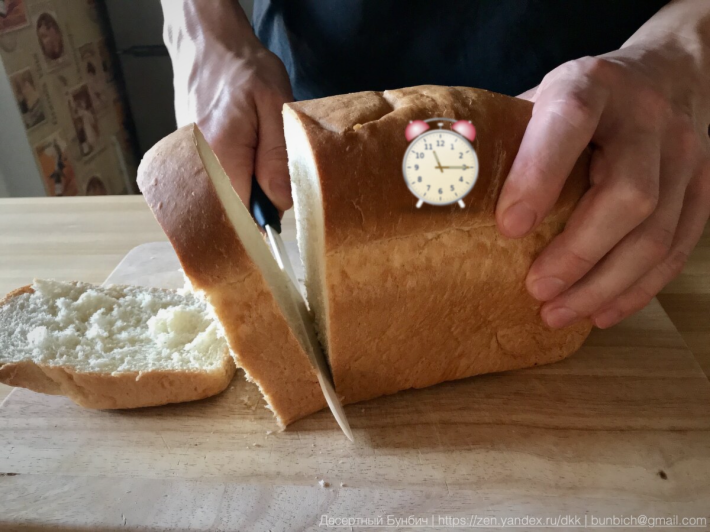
11 h 15 min
